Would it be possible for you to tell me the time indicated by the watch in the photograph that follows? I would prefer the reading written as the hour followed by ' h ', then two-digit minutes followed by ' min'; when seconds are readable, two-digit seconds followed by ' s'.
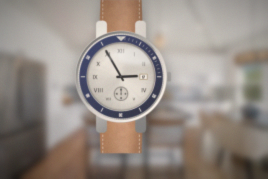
2 h 55 min
